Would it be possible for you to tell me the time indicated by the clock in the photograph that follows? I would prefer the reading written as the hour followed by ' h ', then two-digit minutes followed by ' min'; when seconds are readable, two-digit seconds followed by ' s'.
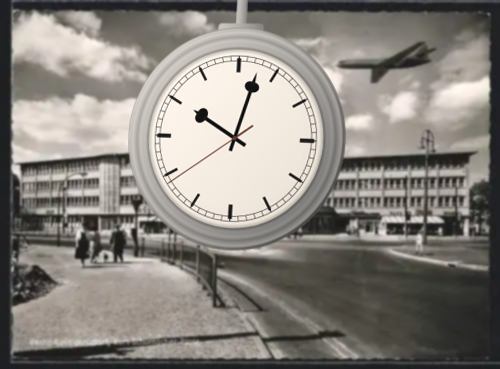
10 h 02 min 39 s
